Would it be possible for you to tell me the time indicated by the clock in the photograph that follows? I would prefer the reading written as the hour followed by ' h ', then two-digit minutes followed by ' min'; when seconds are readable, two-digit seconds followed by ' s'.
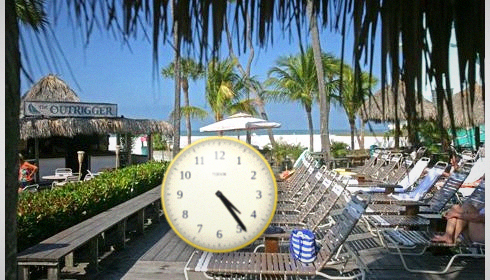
4 h 24 min
